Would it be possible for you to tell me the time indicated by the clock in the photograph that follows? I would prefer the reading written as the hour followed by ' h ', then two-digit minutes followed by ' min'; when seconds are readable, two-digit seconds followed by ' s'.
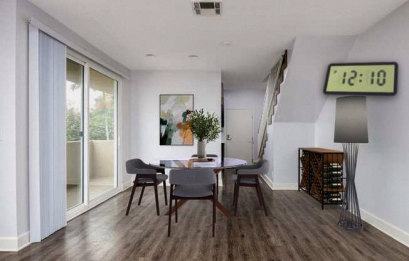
12 h 10 min
